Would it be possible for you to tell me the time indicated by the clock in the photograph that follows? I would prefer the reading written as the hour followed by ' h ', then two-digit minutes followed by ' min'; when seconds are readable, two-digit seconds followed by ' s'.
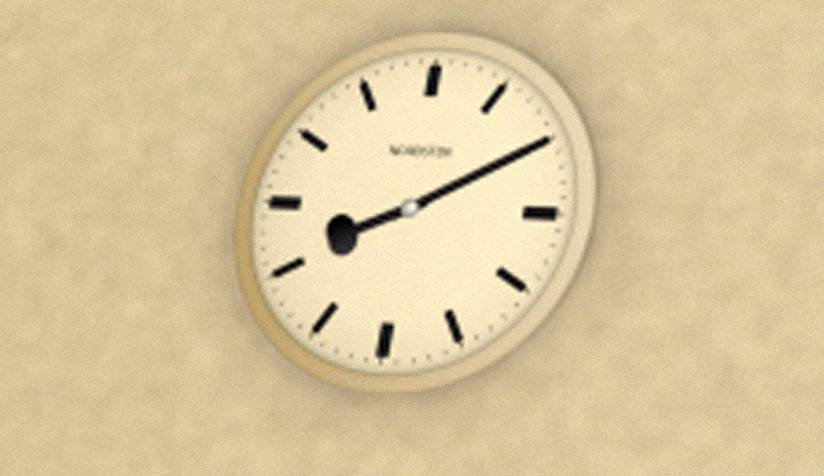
8 h 10 min
